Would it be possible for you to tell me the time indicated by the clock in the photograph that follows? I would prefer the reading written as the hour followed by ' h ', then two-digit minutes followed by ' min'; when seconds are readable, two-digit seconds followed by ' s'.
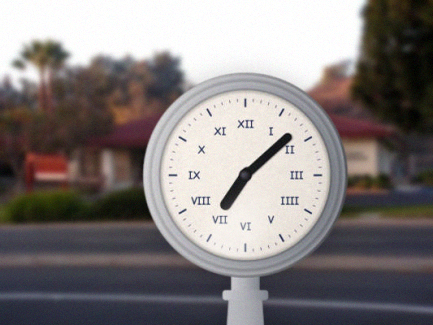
7 h 08 min
